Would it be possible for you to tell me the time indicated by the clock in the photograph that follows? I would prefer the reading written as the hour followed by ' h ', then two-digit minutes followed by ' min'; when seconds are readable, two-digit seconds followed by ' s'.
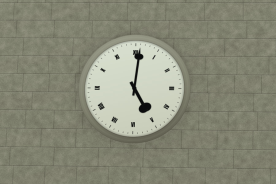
5 h 01 min
